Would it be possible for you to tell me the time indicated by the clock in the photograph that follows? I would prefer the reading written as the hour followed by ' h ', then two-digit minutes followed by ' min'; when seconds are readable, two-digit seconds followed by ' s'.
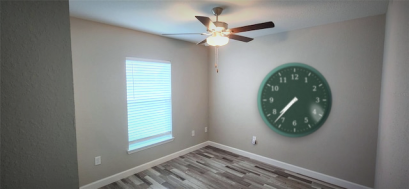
7 h 37 min
